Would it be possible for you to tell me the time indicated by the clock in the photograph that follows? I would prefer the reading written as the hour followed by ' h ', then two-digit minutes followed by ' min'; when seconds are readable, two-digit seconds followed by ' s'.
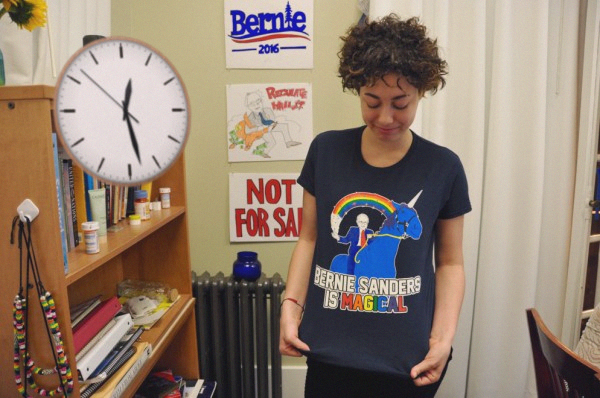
12 h 27 min 52 s
